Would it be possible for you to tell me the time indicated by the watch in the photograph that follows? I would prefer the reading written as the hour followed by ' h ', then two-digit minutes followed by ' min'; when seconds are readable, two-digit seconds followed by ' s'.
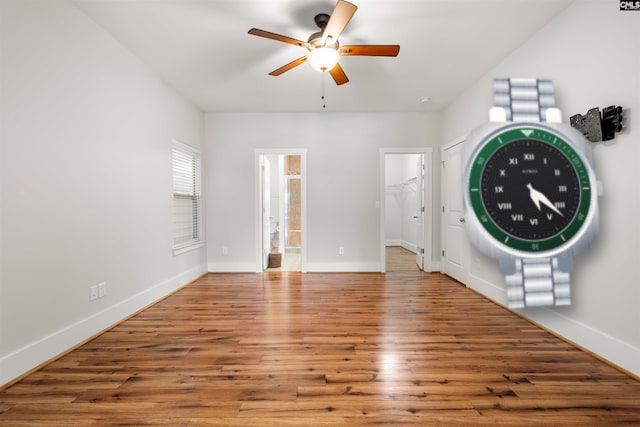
5 h 22 min
